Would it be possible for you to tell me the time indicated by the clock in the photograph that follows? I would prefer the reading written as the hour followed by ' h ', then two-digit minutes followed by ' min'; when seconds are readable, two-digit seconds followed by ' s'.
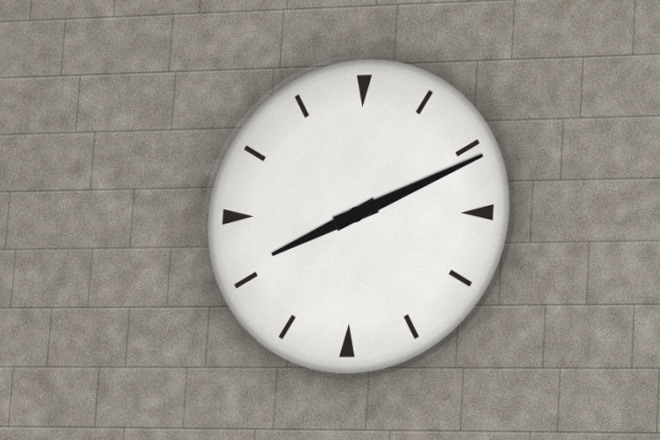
8 h 11 min
